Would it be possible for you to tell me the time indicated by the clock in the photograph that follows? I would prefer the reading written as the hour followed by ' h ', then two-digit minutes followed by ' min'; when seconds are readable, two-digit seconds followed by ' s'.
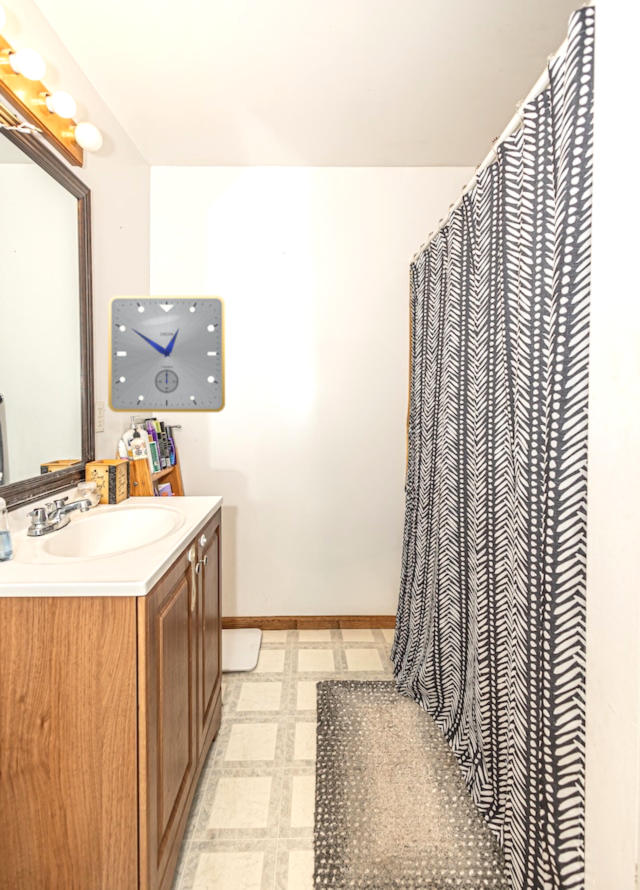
12 h 51 min
